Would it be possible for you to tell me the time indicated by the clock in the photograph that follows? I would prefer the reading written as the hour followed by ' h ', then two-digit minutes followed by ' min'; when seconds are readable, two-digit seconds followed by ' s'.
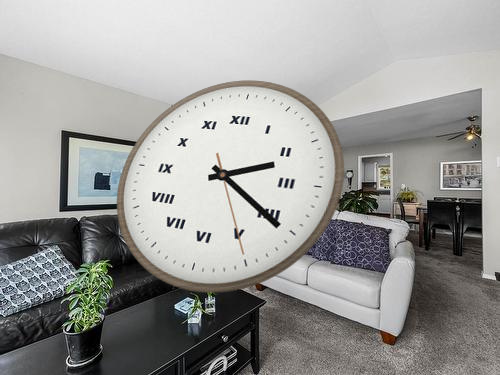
2 h 20 min 25 s
